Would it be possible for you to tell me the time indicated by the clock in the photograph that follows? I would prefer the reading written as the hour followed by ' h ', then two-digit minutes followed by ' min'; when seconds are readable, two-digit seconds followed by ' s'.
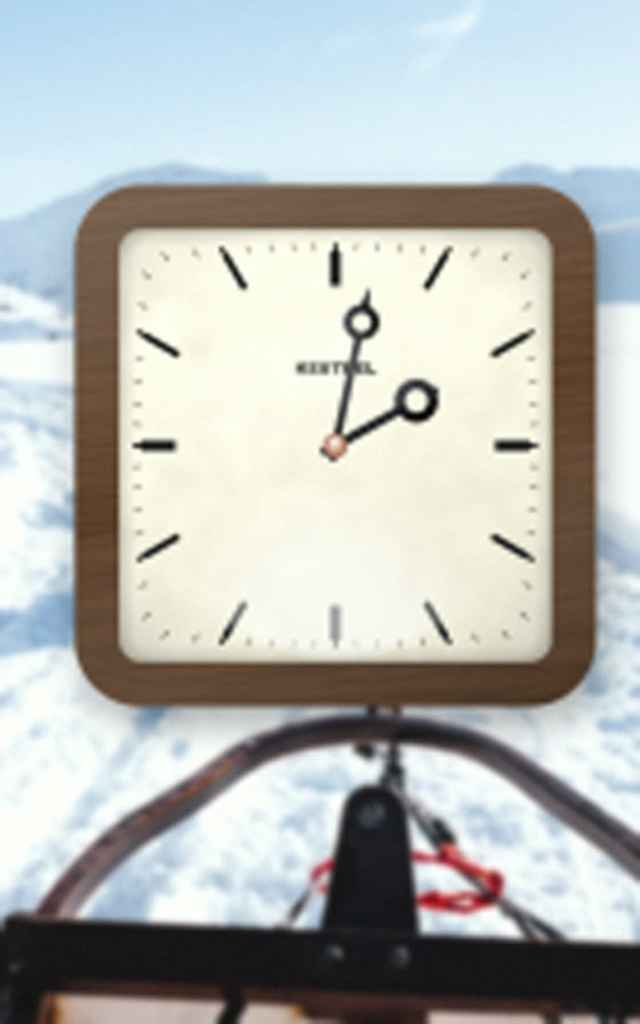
2 h 02 min
